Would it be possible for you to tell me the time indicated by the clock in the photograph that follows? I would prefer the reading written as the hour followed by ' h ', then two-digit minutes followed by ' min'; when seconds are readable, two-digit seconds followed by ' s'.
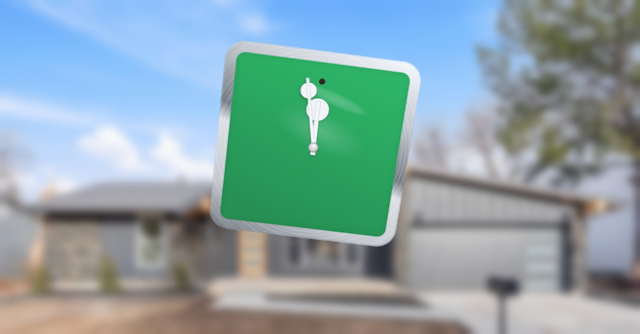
11 h 58 min
